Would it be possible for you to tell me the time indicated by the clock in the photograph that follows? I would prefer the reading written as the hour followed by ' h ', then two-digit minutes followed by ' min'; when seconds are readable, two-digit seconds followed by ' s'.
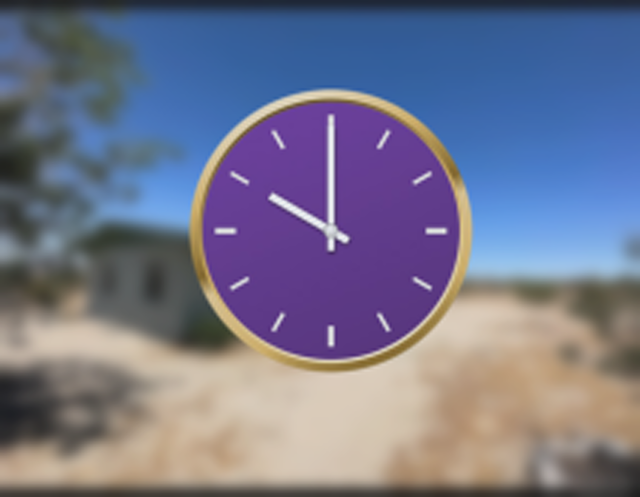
10 h 00 min
